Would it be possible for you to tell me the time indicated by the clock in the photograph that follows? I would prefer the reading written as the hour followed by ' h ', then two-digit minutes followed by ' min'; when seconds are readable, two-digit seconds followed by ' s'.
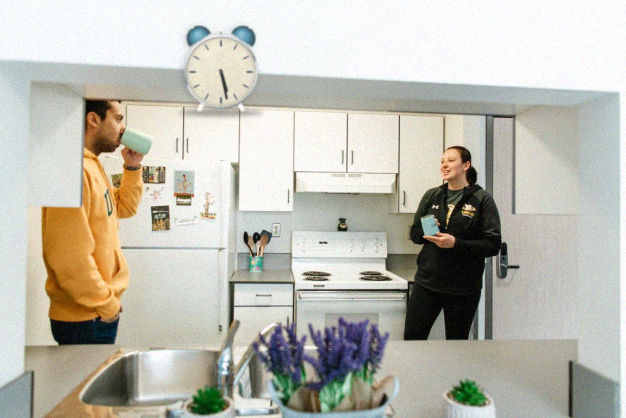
5 h 28 min
